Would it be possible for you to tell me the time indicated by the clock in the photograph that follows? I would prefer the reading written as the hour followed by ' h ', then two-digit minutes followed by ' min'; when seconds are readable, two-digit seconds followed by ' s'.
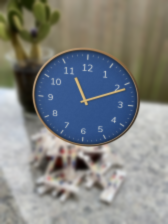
11 h 11 min
